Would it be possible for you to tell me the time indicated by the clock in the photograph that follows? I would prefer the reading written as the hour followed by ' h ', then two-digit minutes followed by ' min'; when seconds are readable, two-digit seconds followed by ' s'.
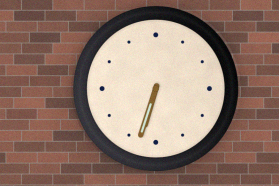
6 h 33 min
